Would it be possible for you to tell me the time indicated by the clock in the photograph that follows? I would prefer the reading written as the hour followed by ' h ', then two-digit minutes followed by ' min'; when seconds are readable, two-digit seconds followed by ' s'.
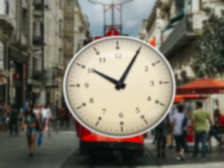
10 h 05 min
